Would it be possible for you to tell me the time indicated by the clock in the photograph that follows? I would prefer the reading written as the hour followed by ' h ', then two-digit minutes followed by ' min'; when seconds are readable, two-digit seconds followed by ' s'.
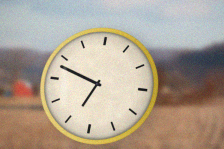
6 h 48 min
